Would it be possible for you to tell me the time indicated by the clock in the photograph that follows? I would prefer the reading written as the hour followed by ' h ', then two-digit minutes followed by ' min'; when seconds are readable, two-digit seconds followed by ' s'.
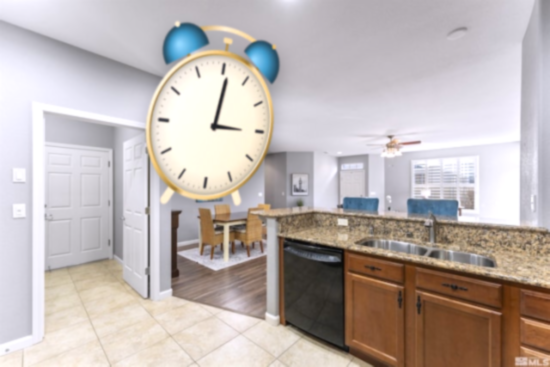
3 h 01 min
